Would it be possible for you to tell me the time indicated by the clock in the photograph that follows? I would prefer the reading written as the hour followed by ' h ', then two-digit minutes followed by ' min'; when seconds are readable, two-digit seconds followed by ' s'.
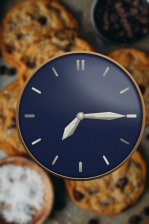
7 h 15 min
